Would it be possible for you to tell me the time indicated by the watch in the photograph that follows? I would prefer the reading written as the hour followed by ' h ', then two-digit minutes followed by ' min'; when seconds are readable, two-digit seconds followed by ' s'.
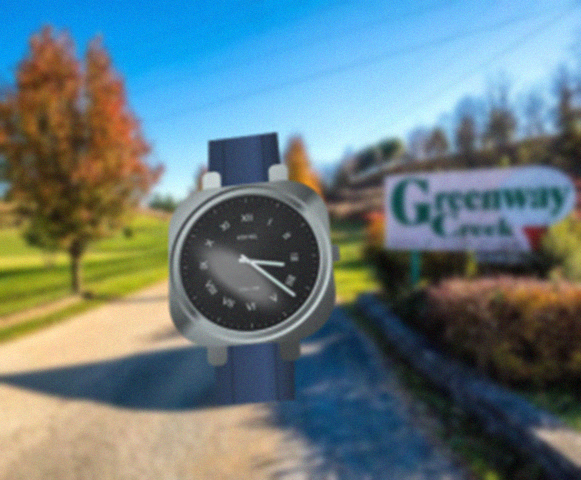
3 h 22 min
